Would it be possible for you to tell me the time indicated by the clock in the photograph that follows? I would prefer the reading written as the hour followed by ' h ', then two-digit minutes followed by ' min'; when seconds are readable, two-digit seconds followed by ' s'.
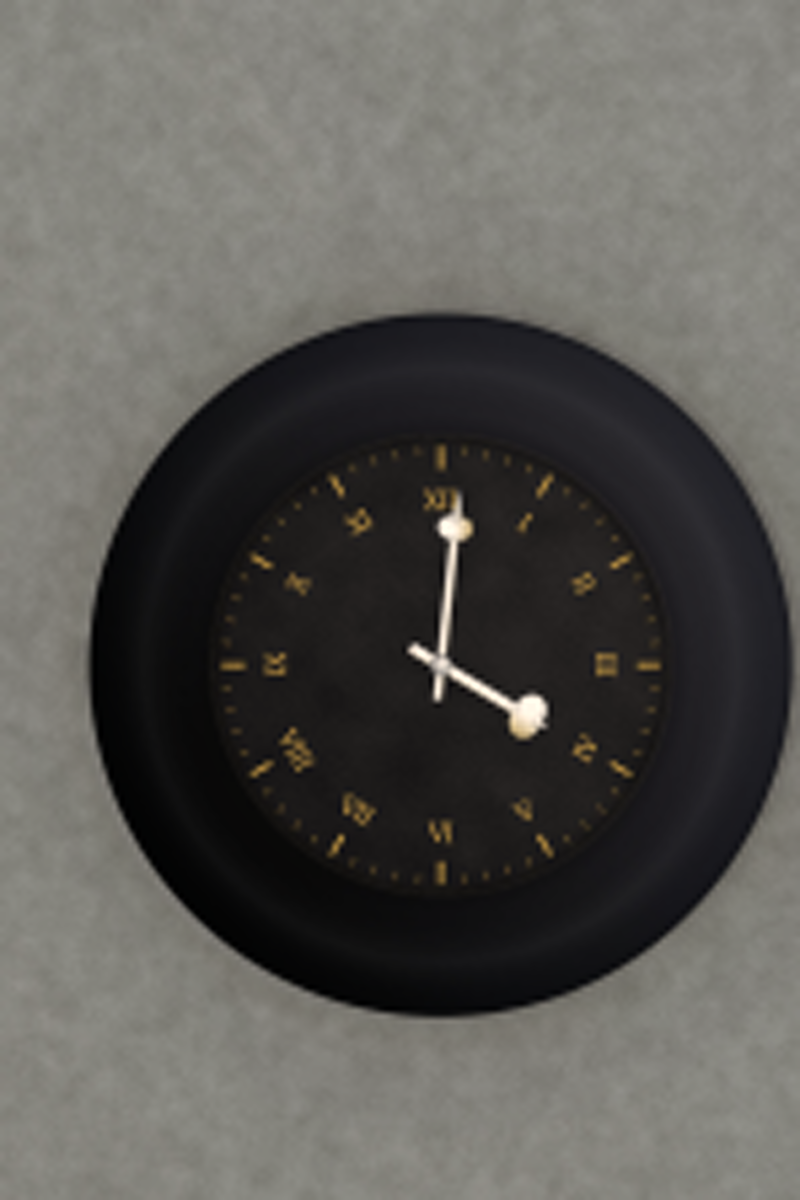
4 h 01 min
